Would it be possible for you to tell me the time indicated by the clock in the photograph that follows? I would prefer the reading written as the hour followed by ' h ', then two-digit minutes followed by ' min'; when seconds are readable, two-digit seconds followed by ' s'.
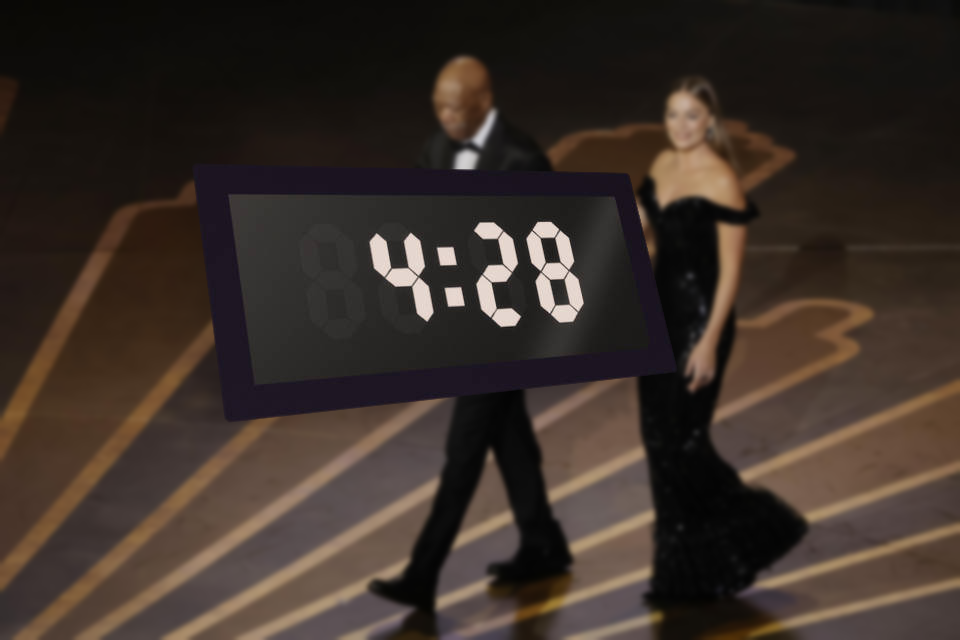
4 h 28 min
